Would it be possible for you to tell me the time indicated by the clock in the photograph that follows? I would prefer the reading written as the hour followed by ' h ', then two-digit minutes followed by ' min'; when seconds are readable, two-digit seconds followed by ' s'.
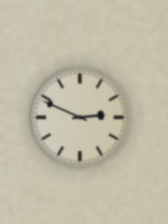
2 h 49 min
